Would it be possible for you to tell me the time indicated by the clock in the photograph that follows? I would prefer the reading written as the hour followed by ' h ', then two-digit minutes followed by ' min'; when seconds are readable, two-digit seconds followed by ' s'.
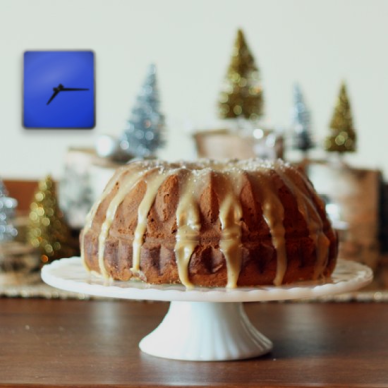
7 h 15 min
